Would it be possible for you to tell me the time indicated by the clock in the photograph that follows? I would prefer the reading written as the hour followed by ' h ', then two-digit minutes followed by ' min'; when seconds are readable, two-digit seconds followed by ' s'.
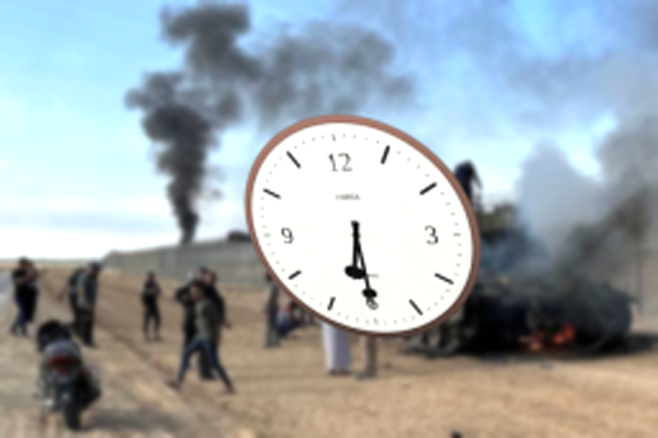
6 h 30 min
